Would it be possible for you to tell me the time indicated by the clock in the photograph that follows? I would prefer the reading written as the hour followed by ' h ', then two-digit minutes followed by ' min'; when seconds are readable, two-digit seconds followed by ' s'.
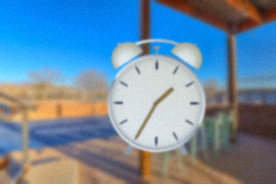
1 h 35 min
